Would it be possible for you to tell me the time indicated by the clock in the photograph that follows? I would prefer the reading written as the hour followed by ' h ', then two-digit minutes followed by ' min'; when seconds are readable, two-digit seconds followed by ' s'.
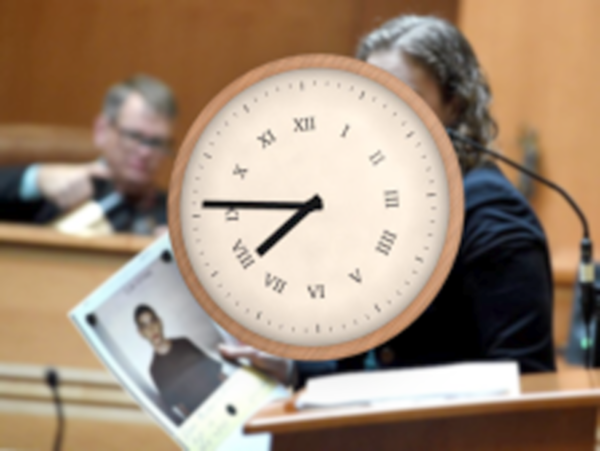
7 h 46 min
